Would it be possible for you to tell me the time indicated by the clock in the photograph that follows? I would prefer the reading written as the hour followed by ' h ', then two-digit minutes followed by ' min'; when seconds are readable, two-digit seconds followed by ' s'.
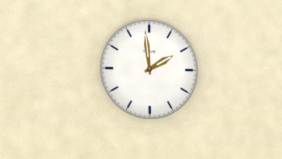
1 h 59 min
